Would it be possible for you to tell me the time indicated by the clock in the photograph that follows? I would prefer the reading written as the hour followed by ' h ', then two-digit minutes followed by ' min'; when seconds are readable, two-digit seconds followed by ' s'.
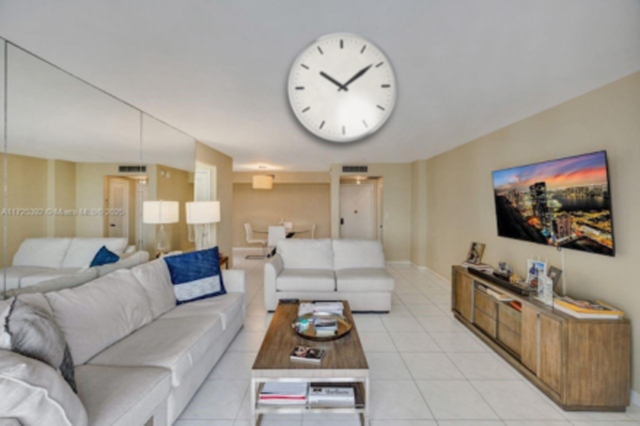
10 h 09 min
